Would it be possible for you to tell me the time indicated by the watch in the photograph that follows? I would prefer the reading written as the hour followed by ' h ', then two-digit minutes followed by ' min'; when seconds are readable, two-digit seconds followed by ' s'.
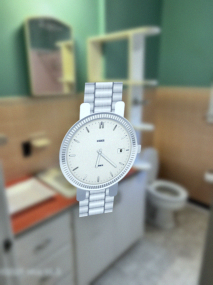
6 h 22 min
